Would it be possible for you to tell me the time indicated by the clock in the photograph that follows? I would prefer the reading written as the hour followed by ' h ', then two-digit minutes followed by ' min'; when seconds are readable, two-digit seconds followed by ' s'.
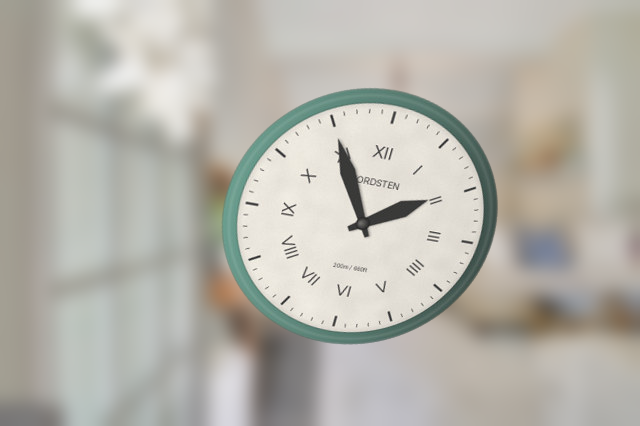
1 h 55 min
